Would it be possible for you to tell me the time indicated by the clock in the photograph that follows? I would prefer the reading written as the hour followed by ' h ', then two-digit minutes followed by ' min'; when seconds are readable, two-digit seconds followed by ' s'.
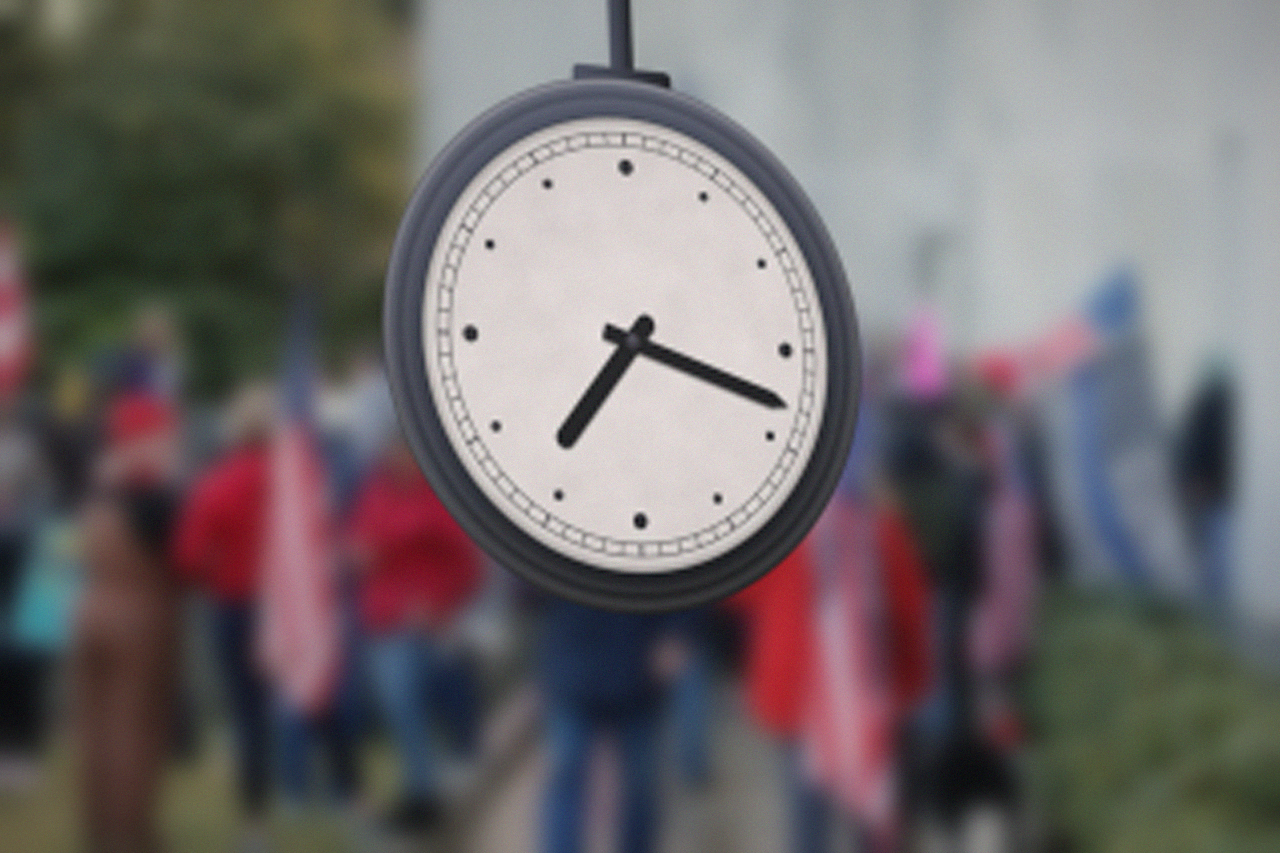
7 h 18 min
